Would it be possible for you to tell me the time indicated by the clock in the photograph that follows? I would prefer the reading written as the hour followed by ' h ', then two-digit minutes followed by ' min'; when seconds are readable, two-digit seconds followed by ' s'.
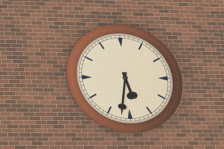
5 h 32 min
